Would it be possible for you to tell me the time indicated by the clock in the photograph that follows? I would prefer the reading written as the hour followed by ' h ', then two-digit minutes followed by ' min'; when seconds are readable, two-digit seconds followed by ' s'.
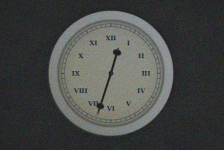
12 h 33 min
